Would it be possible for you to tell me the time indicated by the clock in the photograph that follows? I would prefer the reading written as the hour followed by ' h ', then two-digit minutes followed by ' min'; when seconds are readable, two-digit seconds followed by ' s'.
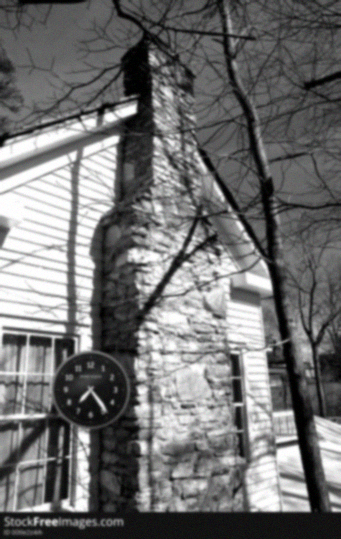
7 h 24 min
